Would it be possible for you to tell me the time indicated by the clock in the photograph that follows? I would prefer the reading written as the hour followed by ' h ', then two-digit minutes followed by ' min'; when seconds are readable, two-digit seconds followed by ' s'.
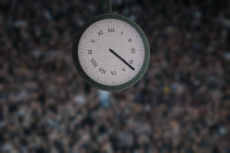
4 h 22 min
